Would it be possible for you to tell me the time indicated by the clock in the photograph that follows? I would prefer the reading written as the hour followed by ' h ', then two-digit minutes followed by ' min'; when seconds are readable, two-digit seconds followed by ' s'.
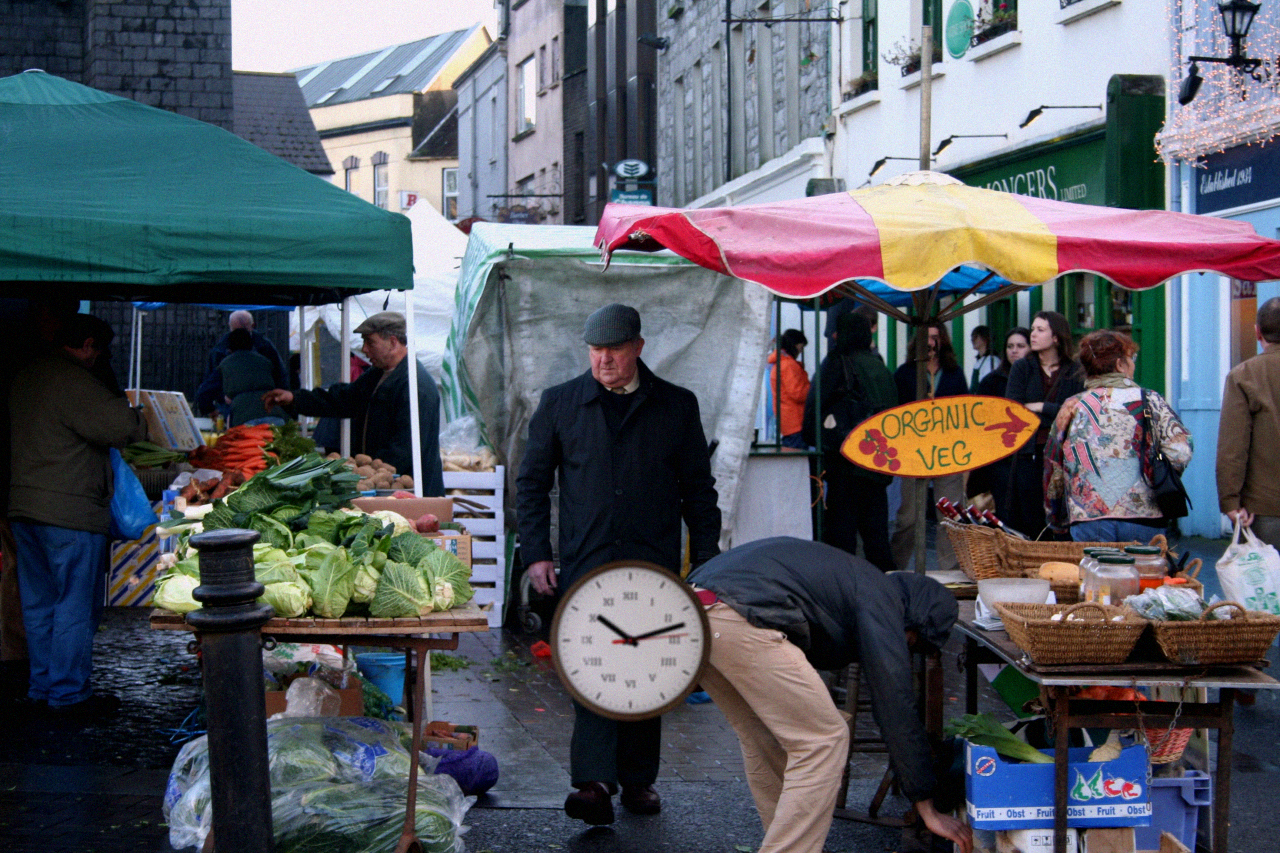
10 h 12 min 14 s
